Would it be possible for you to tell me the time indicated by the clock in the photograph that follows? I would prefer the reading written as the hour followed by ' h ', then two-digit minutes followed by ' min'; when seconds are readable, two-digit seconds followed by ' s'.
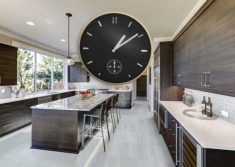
1 h 09 min
